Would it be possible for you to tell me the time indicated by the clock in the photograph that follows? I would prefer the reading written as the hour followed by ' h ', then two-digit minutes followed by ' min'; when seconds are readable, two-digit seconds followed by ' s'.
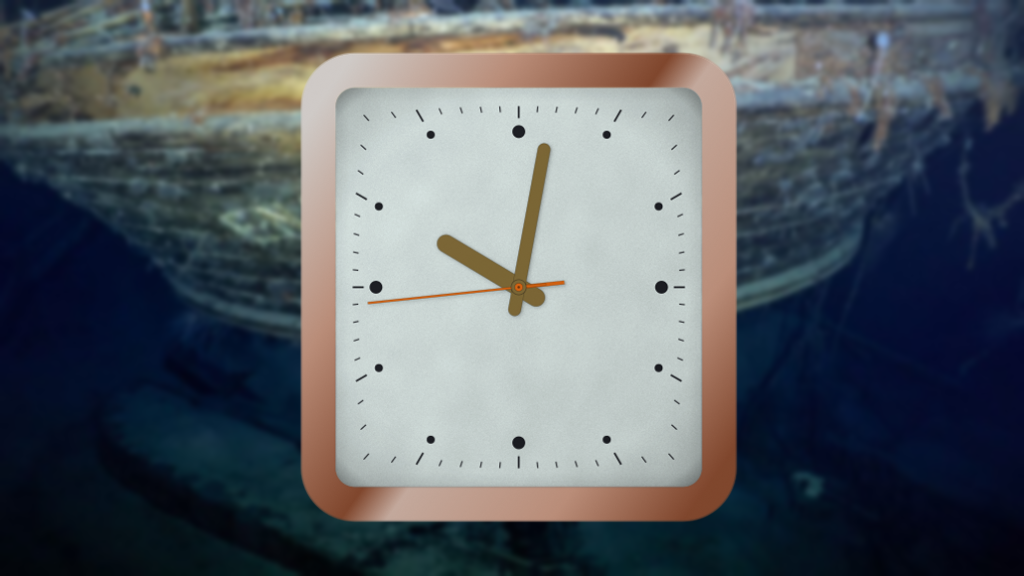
10 h 01 min 44 s
